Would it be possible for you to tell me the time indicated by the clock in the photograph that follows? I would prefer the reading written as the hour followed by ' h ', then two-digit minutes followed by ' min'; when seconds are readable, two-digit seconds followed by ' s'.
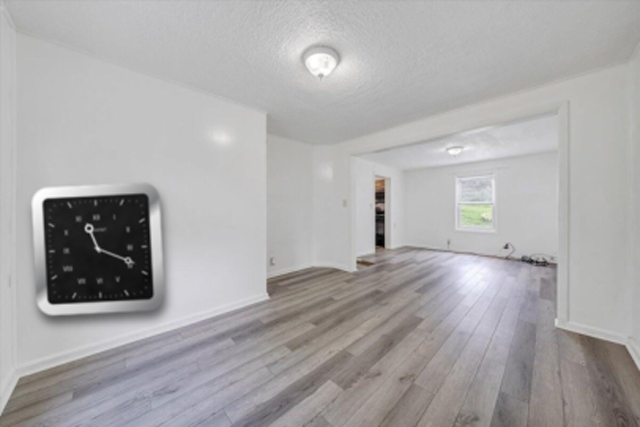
11 h 19 min
